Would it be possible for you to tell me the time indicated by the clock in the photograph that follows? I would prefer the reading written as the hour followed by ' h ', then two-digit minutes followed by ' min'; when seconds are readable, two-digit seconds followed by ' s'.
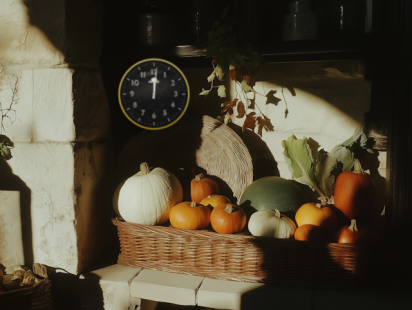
12 h 01 min
